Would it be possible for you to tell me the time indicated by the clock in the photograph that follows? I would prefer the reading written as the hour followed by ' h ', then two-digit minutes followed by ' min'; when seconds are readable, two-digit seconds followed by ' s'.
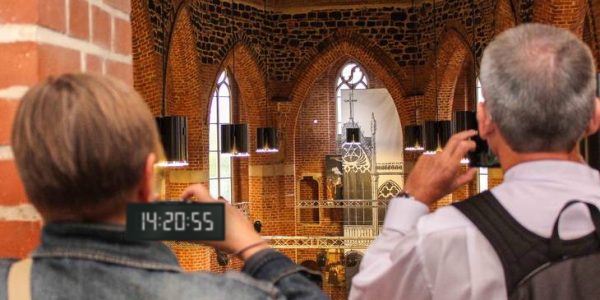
14 h 20 min 55 s
